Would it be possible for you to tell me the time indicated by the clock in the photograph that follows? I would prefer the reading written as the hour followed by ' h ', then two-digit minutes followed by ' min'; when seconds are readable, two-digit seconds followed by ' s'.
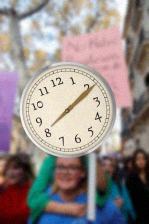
8 h 11 min
